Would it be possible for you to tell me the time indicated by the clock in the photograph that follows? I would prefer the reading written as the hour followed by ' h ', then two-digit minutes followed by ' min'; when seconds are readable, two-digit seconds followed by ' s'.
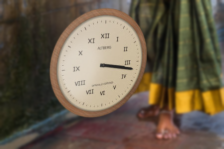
3 h 17 min
